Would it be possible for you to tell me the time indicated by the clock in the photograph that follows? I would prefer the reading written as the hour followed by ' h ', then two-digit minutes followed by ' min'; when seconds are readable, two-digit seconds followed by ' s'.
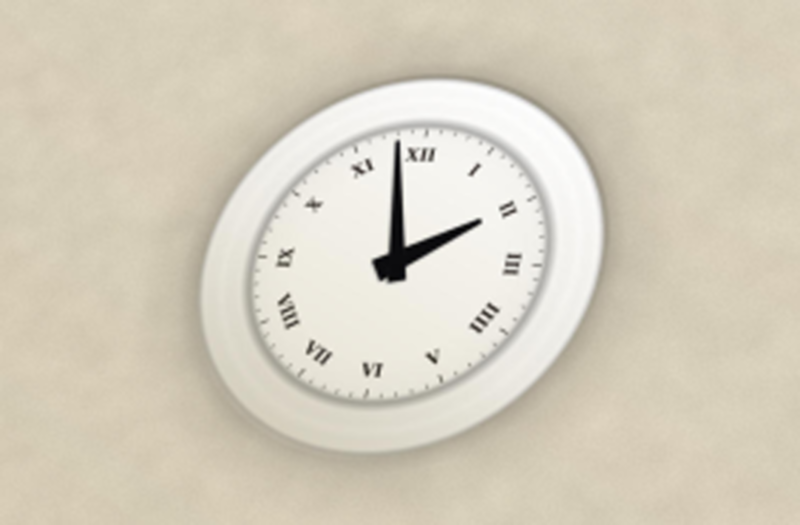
1 h 58 min
